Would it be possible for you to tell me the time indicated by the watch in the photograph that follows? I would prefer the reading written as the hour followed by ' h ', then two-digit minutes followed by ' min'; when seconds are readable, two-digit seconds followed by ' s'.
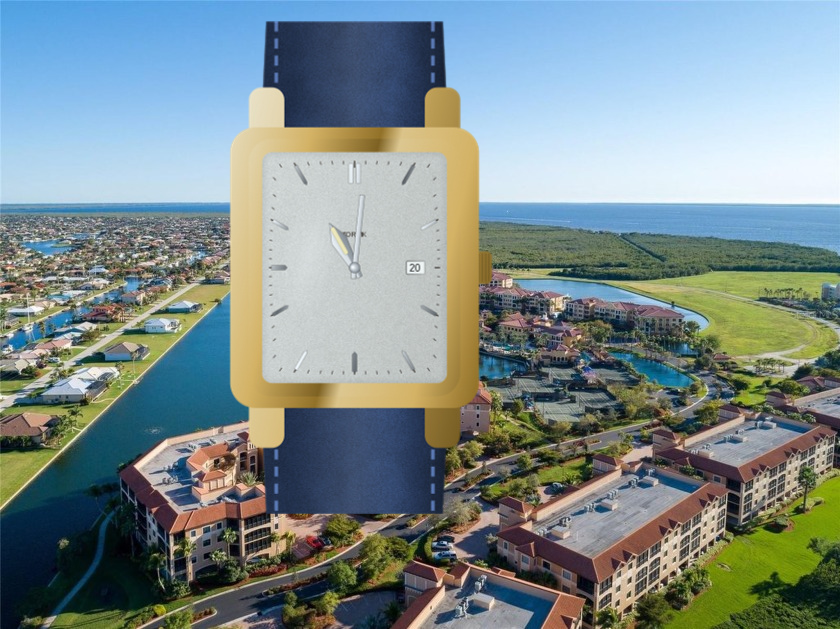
11 h 01 min
